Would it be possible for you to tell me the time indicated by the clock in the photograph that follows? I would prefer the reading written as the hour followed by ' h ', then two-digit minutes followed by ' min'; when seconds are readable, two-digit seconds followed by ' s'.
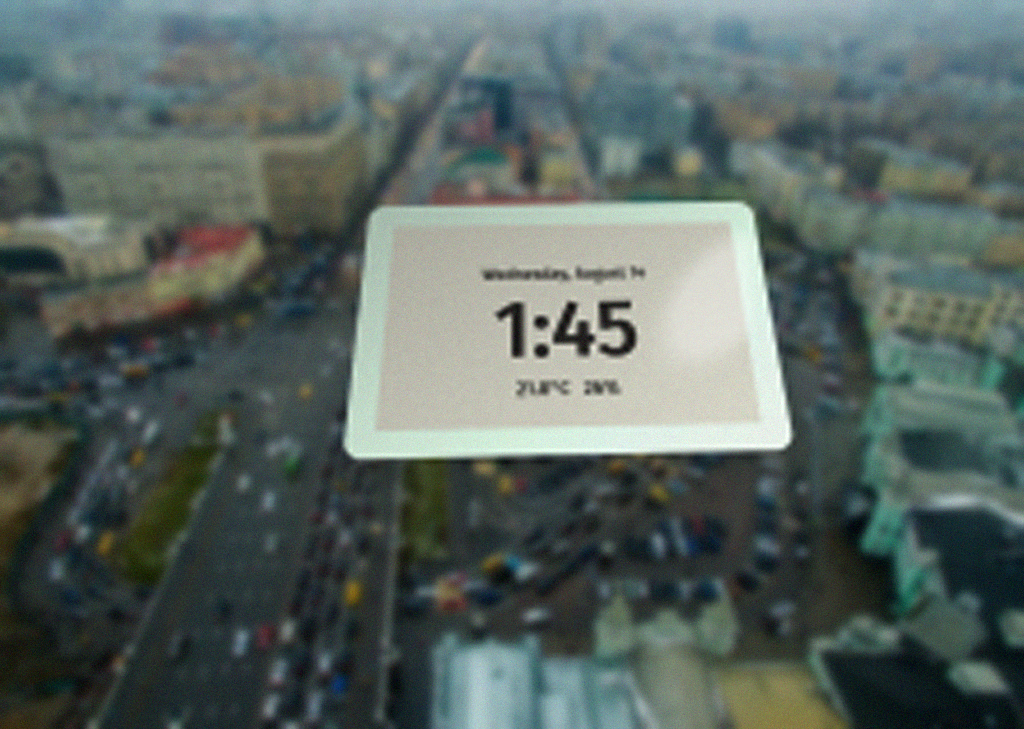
1 h 45 min
